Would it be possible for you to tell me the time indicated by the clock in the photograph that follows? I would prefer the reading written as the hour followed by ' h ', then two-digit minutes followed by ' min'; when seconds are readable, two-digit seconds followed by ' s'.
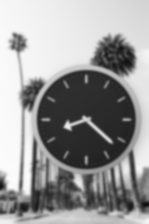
8 h 22 min
